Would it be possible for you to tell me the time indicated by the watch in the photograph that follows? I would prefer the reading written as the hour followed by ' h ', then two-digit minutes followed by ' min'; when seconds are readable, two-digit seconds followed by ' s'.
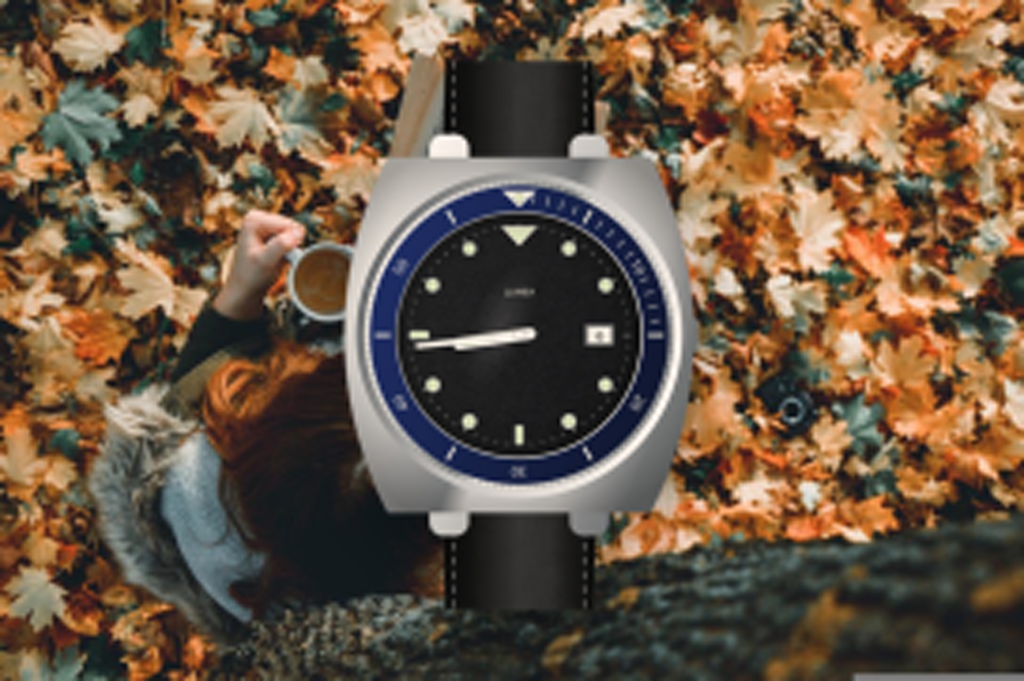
8 h 44 min
